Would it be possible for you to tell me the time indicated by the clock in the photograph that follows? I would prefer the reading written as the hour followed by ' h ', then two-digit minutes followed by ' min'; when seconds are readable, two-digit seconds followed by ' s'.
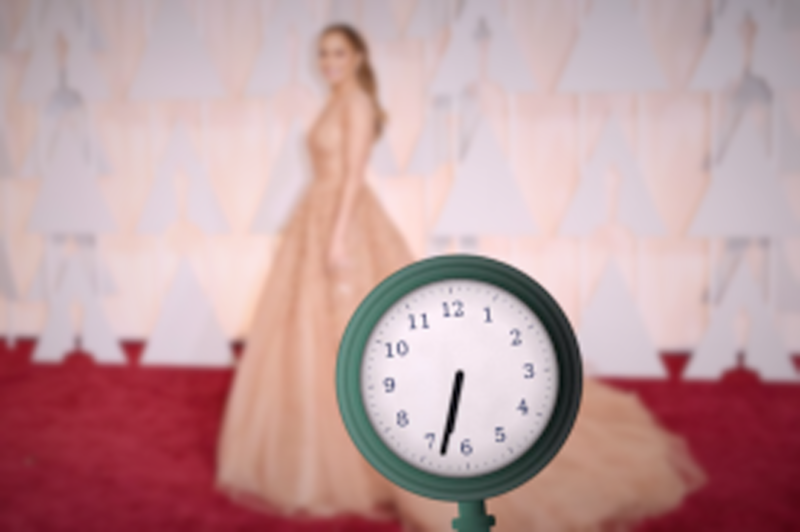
6 h 33 min
